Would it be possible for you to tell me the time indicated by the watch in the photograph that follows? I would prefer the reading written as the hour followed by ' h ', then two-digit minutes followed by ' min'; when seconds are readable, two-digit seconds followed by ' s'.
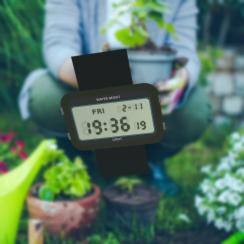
19 h 36 min 19 s
